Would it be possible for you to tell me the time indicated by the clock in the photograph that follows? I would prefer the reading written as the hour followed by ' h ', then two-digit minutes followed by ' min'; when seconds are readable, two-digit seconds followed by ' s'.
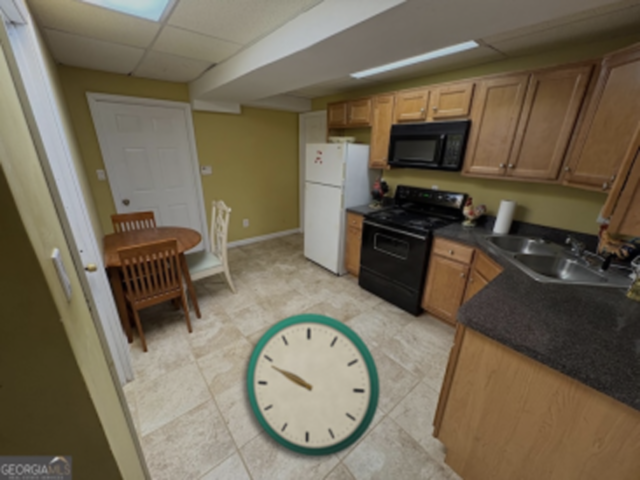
9 h 49 min
